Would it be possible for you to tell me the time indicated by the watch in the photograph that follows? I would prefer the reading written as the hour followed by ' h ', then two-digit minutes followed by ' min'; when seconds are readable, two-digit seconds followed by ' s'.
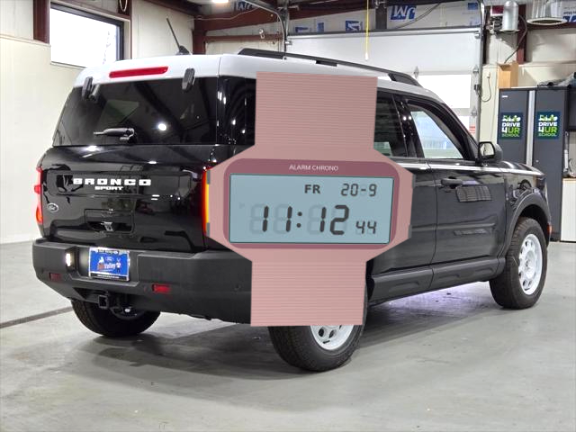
11 h 12 min 44 s
